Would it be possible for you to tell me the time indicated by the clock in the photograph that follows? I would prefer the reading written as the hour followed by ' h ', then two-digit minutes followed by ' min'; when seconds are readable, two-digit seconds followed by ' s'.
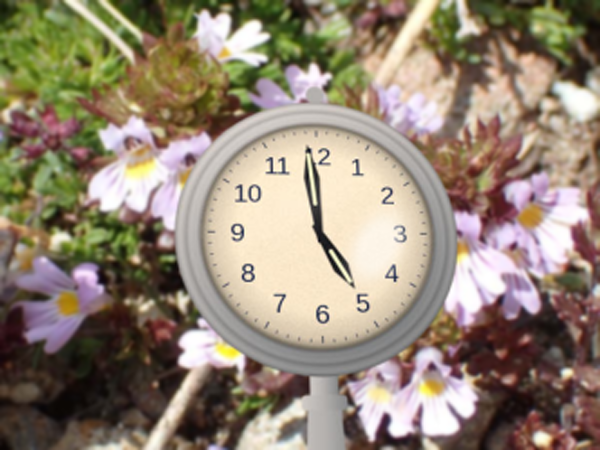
4 h 59 min
